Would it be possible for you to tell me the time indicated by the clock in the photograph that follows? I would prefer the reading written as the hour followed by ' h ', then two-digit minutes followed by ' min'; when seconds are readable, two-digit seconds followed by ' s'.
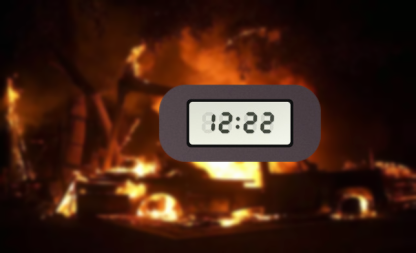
12 h 22 min
